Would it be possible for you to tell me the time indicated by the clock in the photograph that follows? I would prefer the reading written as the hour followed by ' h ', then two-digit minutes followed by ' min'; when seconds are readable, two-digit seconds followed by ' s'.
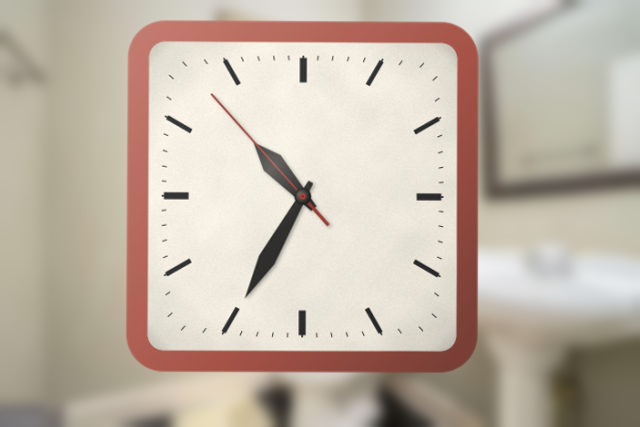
10 h 34 min 53 s
